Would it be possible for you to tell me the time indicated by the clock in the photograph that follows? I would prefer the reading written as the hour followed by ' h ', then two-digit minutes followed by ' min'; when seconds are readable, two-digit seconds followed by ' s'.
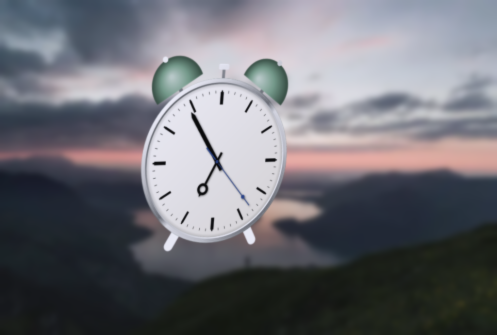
6 h 54 min 23 s
